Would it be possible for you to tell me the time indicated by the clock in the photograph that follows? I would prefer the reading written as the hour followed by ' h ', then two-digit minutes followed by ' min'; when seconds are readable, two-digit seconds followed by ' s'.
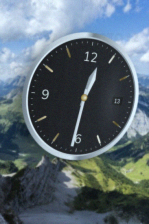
12 h 31 min
